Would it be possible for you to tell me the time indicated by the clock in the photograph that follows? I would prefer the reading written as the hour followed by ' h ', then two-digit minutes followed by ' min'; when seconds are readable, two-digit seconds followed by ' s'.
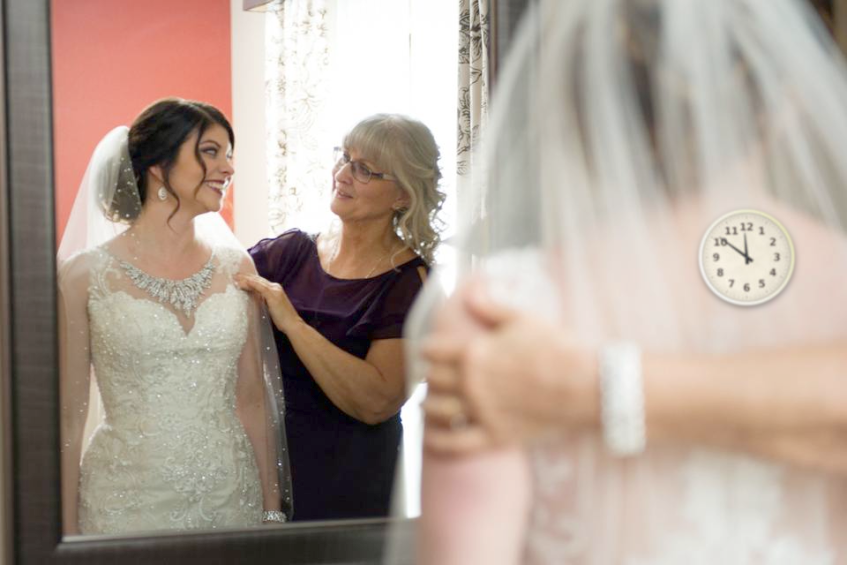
11 h 51 min
